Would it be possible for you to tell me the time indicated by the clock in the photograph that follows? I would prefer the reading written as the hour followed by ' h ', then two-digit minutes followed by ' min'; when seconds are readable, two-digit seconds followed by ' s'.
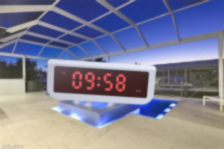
9 h 58 min
